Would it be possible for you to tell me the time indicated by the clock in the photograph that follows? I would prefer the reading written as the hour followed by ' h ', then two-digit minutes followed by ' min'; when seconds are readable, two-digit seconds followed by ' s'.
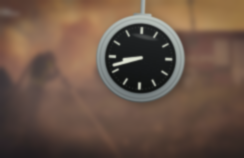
8 h 42 min
